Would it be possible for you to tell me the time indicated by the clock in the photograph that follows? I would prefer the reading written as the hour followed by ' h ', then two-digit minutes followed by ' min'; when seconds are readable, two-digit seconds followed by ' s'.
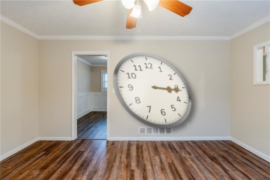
3 h 16 min
